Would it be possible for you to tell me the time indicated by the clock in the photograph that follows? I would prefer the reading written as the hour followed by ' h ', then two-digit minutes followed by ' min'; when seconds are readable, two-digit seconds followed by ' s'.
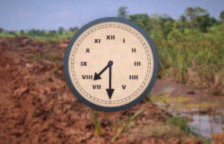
7 h 30 min
